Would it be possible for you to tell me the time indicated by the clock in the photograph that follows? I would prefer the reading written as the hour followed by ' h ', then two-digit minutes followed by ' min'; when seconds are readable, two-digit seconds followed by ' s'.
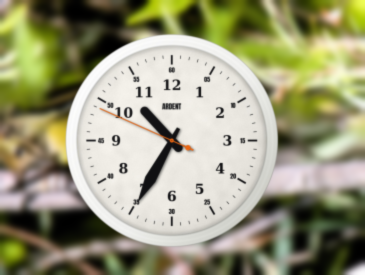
10 h 34 min 49 s
